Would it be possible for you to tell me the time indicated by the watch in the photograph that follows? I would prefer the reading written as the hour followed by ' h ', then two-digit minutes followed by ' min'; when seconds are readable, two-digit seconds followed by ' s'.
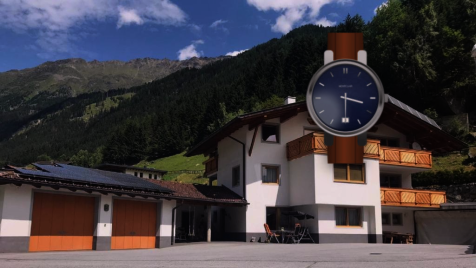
3 h 30 min
